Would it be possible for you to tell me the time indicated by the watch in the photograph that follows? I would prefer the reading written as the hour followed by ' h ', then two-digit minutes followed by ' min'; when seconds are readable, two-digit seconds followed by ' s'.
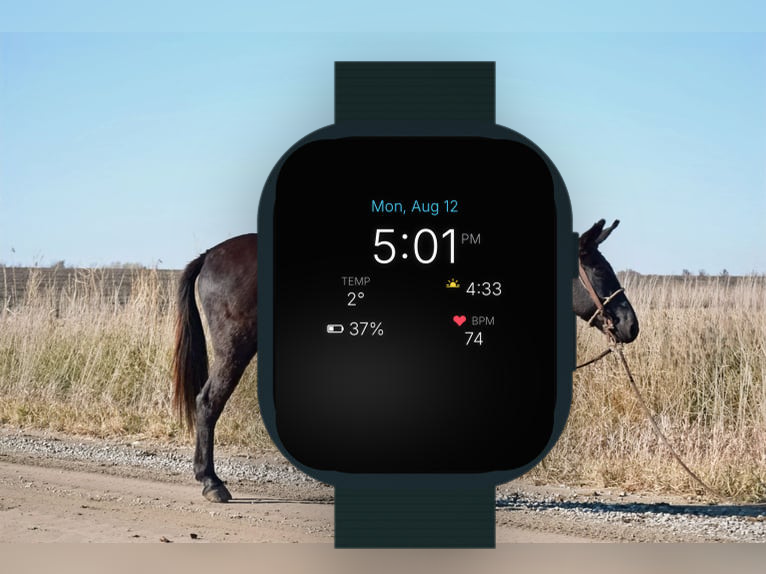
5 h 01 min
